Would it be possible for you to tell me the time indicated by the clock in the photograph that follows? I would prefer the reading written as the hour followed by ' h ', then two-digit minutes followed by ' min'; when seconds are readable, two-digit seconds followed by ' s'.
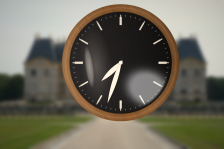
7 h 33 min
